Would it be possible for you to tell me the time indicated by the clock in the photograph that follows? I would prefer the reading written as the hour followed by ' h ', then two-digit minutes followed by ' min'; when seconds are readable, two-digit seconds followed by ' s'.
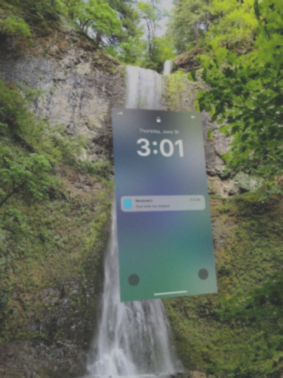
3 h 01 min
